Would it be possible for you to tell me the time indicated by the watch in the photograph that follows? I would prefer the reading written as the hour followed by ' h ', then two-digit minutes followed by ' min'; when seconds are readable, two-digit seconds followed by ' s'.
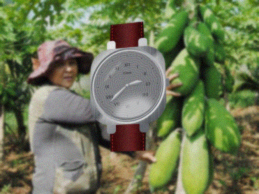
2 h 38 min
